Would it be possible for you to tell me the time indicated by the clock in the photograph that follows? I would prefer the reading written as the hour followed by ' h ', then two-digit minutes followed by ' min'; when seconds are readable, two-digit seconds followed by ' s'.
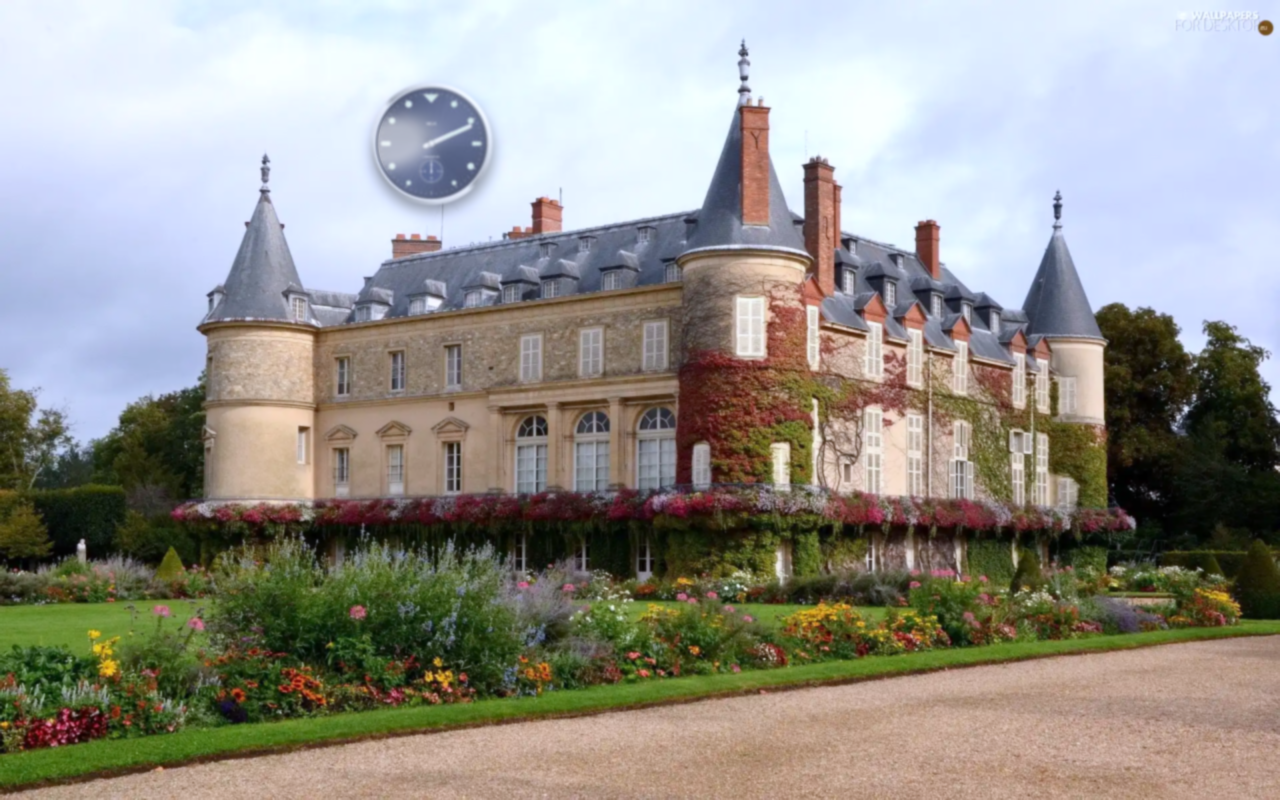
2 h 11 min
